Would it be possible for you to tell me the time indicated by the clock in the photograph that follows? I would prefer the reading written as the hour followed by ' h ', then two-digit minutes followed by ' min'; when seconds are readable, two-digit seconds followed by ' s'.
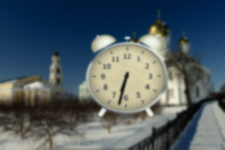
6 h 32 min
